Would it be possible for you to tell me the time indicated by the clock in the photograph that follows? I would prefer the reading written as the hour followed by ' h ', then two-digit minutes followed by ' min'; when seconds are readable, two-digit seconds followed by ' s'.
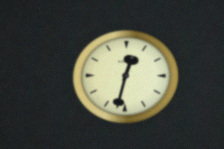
12 h 32 min
